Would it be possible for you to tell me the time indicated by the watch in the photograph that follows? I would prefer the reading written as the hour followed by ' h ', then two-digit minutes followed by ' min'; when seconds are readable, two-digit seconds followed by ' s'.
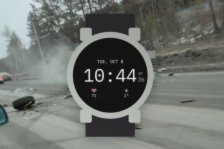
10 h 44 min
